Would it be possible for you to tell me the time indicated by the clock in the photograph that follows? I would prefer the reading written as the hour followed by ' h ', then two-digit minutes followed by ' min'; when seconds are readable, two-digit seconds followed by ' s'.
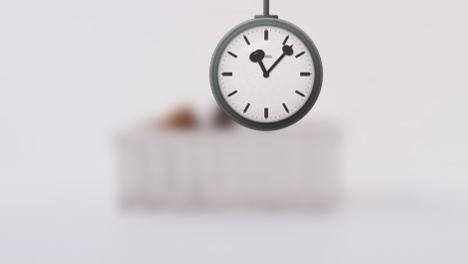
11 h 07 min
